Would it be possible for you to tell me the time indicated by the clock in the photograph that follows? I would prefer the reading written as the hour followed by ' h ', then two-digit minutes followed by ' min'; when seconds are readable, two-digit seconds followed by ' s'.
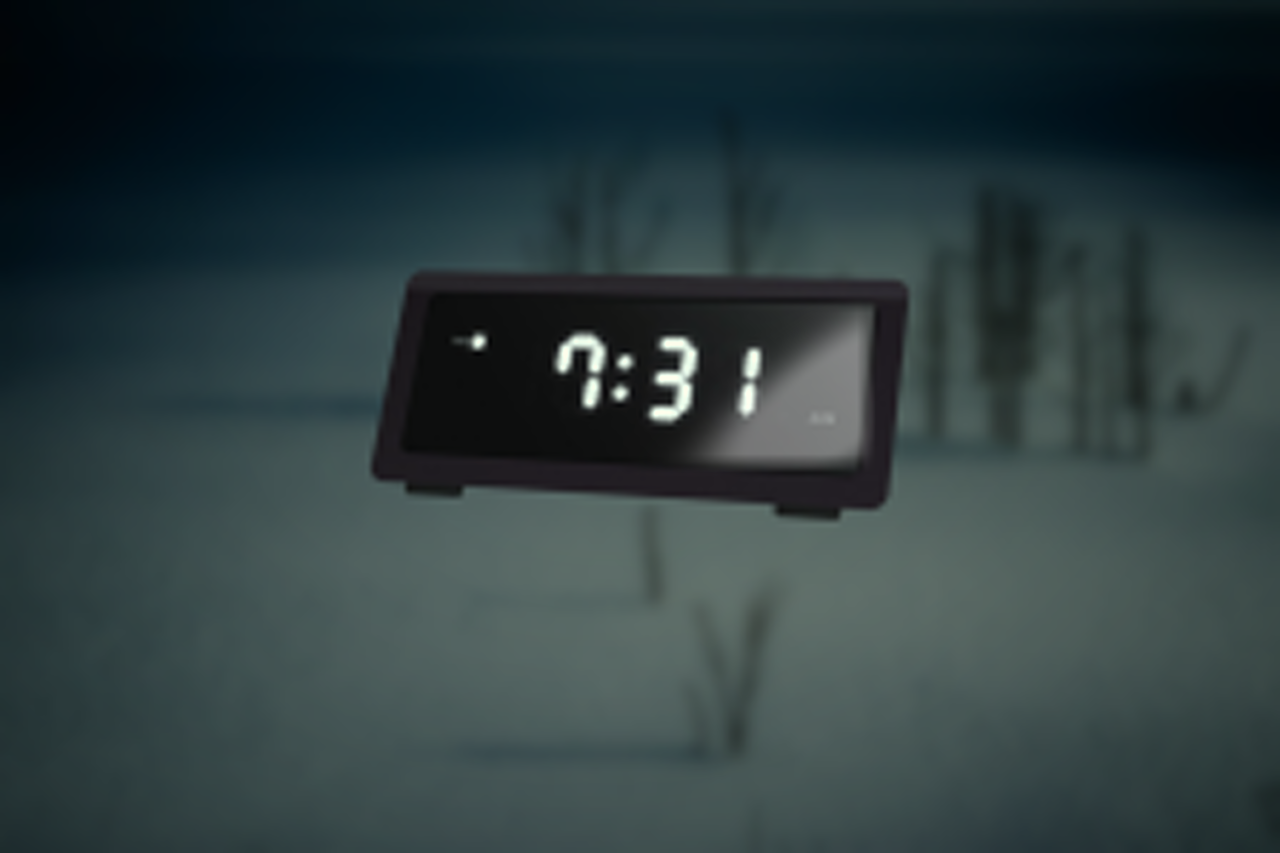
7 h 31 min
